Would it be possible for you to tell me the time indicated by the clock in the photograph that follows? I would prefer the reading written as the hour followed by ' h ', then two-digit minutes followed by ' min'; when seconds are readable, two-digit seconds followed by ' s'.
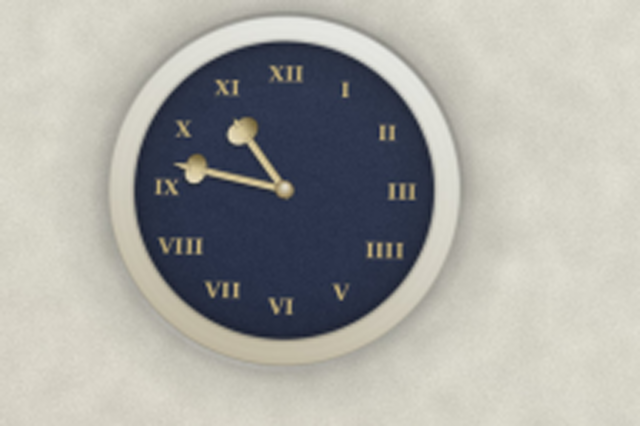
10 h 47 min
